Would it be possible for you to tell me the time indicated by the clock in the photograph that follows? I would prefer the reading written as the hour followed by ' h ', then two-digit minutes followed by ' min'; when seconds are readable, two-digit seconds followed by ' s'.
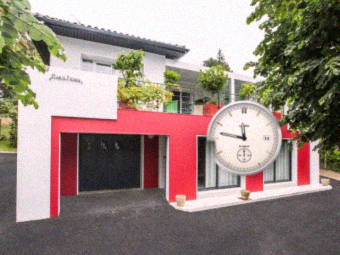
11 h 47 min
